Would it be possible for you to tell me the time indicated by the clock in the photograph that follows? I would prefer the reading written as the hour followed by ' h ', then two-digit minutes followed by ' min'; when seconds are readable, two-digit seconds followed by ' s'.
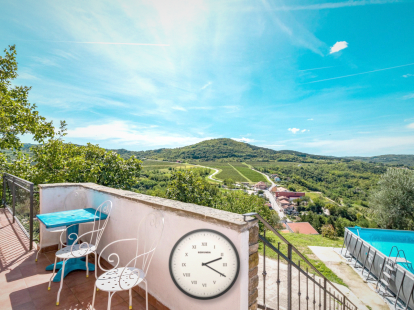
2 h 20 min
